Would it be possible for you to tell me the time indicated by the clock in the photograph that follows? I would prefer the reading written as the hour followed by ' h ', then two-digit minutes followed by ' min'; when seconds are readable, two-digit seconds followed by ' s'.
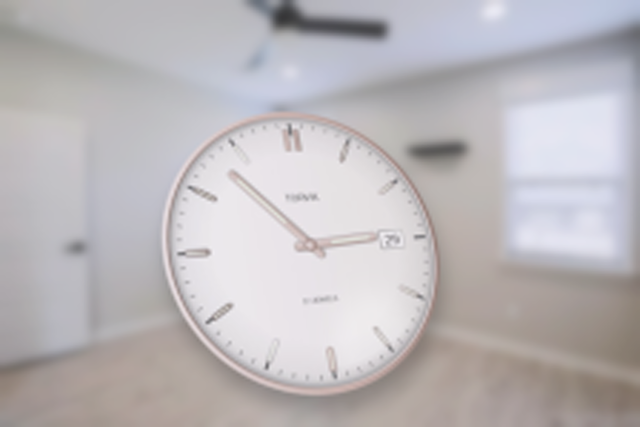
2 h 53 min
